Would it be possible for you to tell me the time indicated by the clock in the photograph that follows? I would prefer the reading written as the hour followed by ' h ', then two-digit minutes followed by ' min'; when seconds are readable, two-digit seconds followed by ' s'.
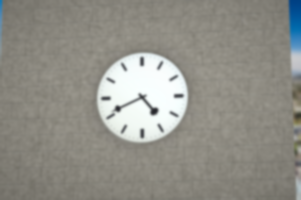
4 h 41 min
